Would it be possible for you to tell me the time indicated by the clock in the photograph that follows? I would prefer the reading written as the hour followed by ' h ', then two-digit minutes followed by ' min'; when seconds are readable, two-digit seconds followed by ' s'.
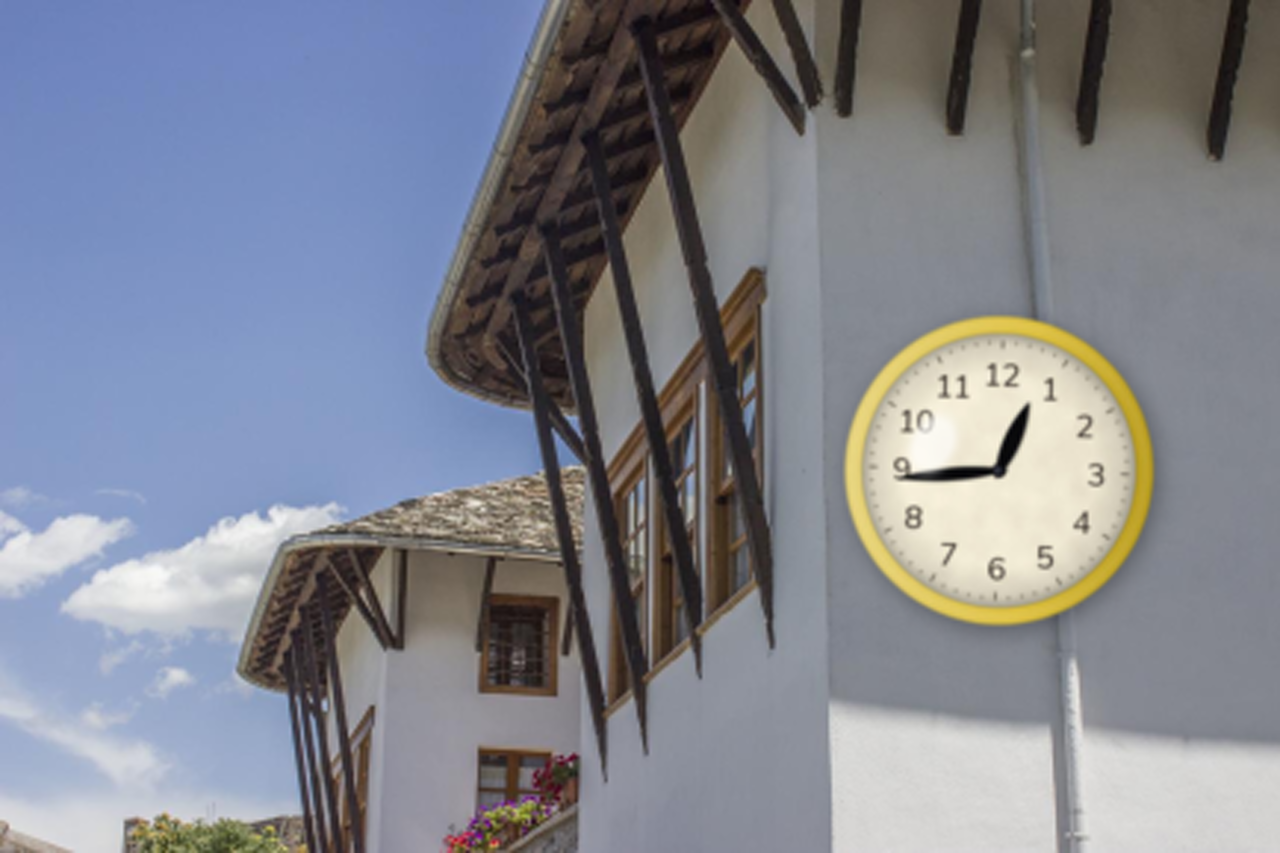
12 h 44 min
